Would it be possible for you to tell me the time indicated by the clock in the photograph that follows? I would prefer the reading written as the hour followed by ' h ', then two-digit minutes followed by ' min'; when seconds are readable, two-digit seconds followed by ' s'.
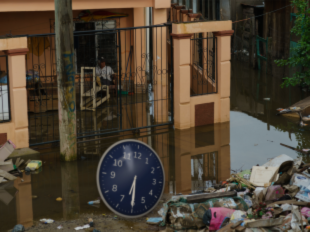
6 h 30 min
